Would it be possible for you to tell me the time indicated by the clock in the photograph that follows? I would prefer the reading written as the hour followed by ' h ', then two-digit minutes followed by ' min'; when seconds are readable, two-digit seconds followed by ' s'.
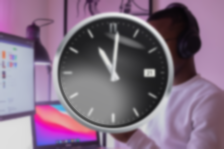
11 h 01 min
